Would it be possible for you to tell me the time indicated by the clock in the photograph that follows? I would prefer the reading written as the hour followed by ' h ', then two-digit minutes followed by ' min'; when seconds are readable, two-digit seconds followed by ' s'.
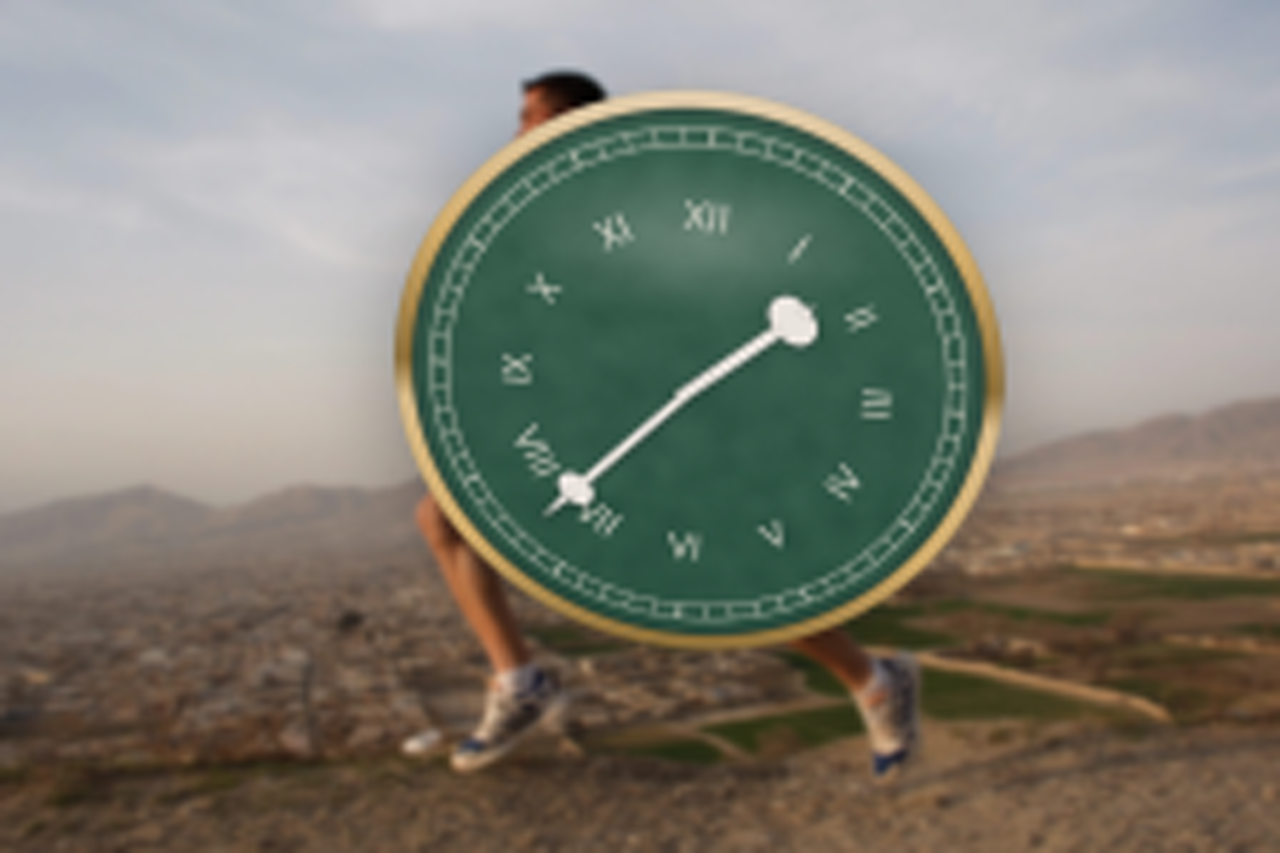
1 h 37 min
